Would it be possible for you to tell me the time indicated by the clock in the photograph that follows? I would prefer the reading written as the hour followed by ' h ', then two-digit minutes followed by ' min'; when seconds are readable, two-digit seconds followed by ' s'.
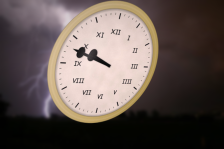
9 h 48 min
